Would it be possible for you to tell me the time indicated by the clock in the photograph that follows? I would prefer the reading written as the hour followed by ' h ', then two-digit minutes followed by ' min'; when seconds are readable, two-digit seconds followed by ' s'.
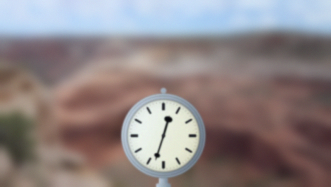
12 h 33 min
